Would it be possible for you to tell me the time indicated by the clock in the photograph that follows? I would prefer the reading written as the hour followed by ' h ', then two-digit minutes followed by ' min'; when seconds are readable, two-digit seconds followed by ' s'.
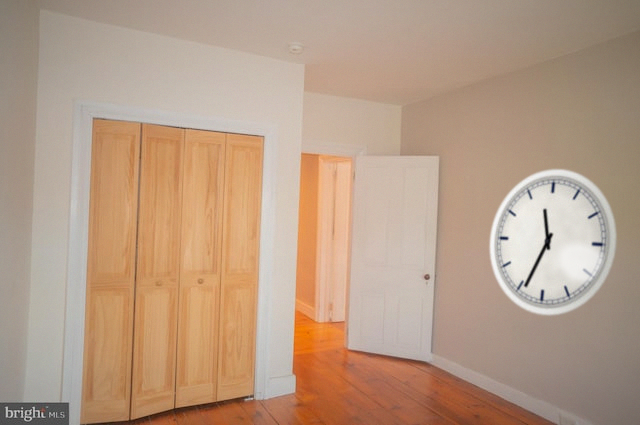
11 h 34 min
